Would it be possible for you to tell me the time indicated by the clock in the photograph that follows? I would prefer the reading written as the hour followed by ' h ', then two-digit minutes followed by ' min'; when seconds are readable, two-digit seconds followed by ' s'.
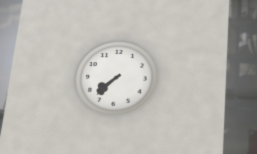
7 h 37 min
